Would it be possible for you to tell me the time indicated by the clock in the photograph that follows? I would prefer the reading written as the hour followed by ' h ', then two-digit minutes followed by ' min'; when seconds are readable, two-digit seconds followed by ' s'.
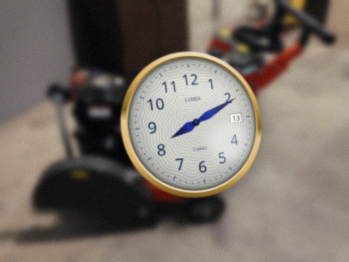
8 h 11 min
